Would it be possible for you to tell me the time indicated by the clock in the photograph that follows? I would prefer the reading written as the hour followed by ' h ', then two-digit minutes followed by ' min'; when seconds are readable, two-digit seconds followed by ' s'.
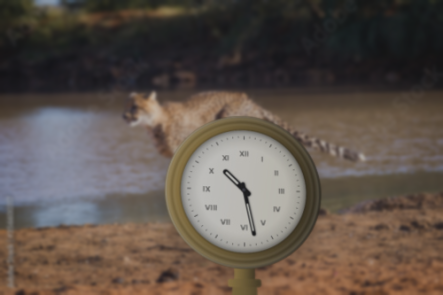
10 h 28 min
